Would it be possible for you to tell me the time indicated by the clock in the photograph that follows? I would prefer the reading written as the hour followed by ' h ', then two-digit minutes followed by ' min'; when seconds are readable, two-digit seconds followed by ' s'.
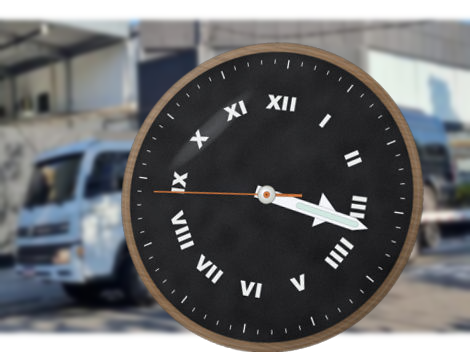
3 h 16 min 44 s
